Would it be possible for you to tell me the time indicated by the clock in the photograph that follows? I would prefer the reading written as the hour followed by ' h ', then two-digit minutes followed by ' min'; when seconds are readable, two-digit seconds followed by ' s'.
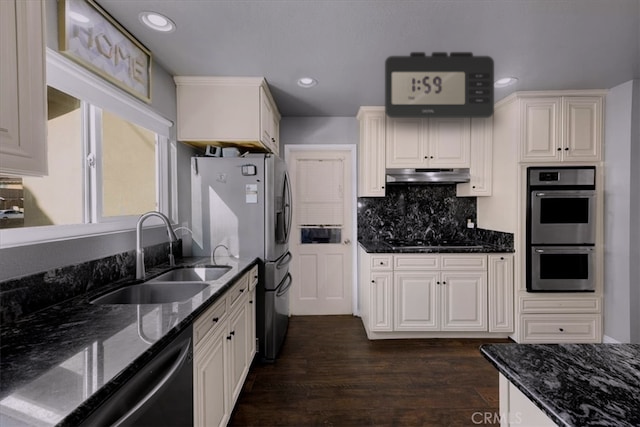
1 h 59 min
